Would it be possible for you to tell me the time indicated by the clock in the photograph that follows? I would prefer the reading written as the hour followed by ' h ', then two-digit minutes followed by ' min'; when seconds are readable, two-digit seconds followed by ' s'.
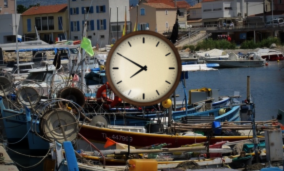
7 h 50 min
